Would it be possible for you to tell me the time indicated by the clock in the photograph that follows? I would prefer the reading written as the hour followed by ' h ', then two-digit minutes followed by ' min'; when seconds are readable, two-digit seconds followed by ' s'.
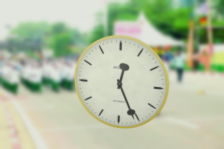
12 h 26 min
